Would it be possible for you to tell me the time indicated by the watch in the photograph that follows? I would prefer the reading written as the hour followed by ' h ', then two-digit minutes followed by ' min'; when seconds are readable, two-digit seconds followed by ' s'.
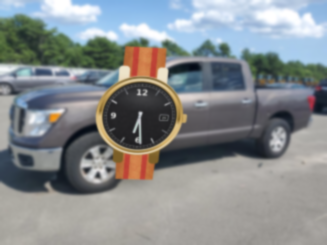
6 h 29 min
